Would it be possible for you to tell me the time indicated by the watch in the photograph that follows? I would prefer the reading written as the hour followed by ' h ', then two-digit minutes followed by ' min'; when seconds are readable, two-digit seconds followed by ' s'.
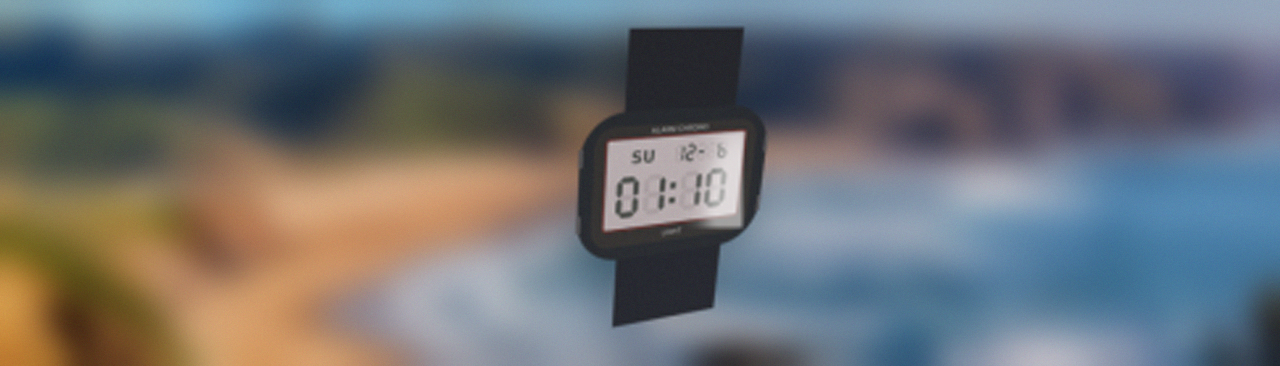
1 h 10 min
